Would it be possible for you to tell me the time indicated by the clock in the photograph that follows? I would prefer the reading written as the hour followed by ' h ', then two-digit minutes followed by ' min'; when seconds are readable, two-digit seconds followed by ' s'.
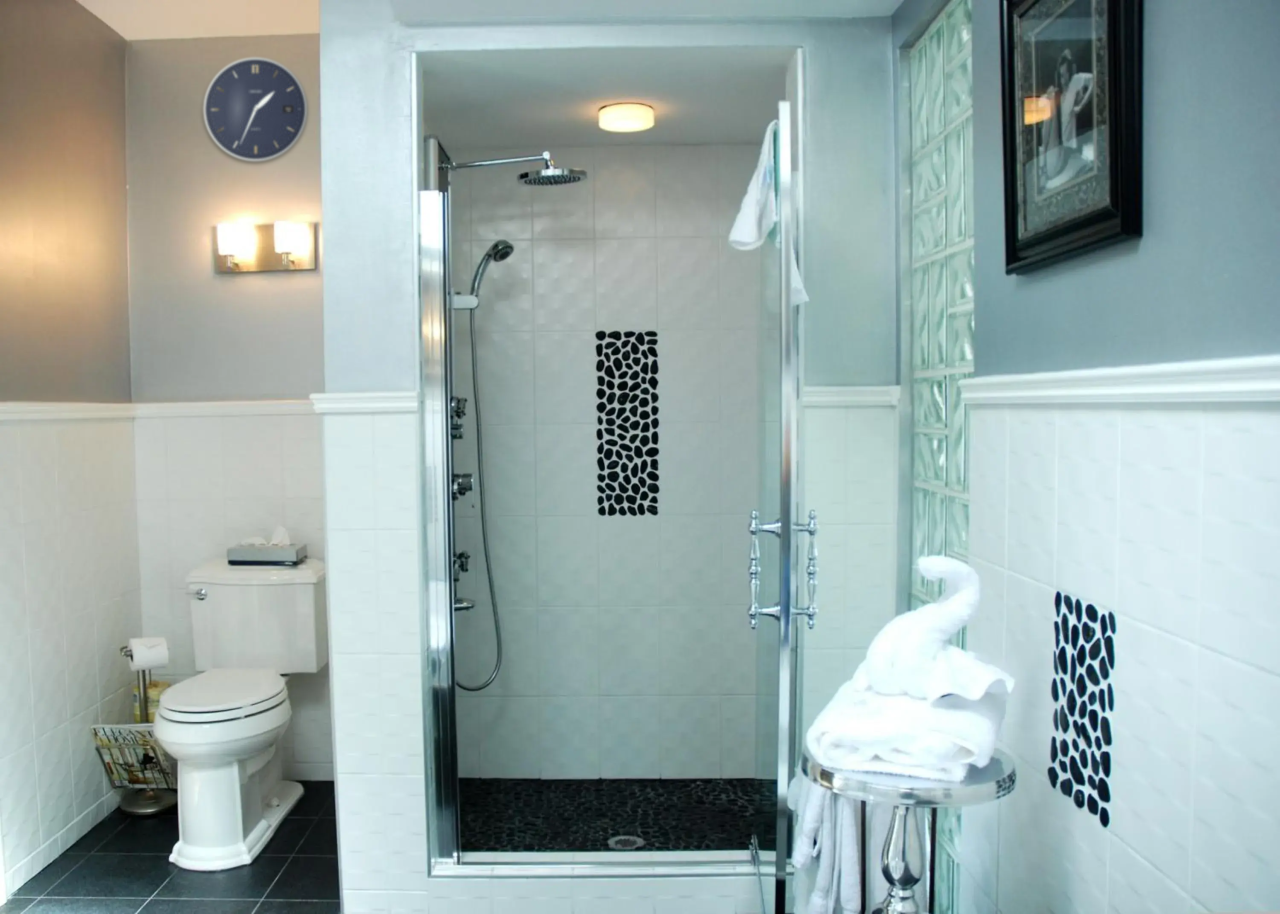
1 h 34 min
